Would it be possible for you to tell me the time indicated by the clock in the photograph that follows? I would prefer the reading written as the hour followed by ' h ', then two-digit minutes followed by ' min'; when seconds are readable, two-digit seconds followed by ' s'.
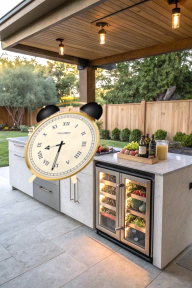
8 h 31 min
